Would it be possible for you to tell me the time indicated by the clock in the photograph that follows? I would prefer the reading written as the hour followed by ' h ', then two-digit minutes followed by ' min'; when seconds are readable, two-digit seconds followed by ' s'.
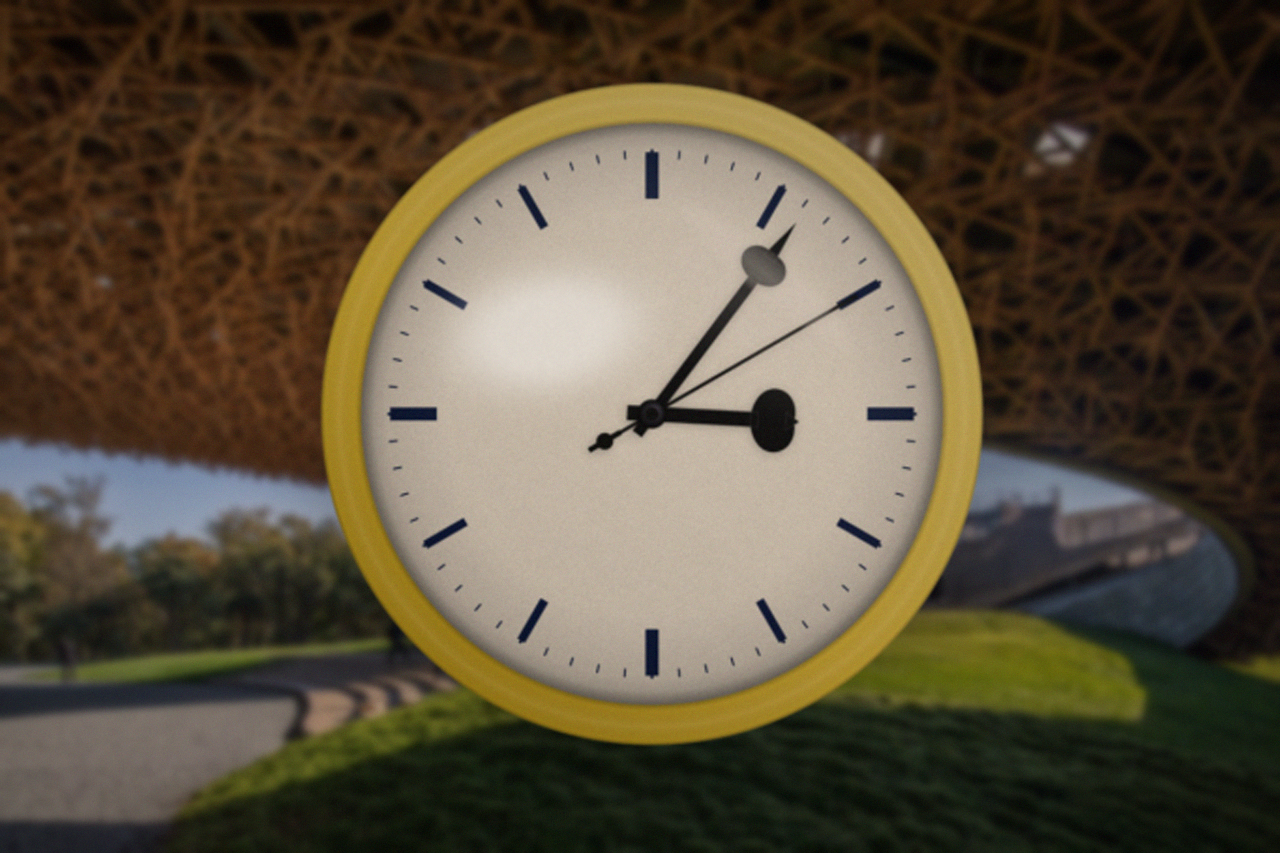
3 h 06 min 10 s
